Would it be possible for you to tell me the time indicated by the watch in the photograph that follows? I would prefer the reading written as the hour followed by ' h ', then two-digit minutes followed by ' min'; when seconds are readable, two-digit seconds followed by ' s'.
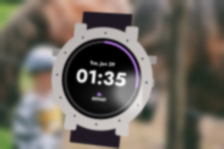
1 h 35 min
